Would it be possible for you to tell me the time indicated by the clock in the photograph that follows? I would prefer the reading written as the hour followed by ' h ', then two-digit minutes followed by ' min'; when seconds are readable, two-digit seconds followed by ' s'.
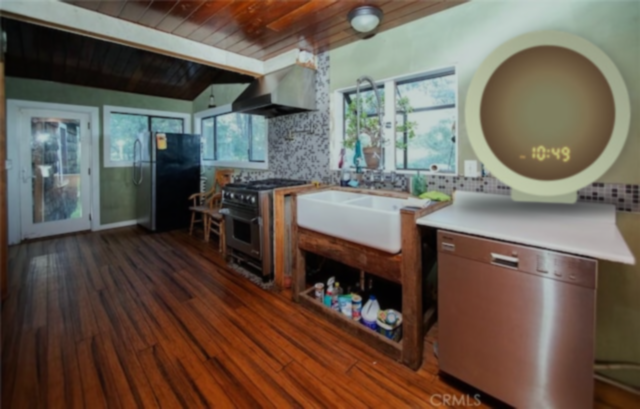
10 h 49 min
